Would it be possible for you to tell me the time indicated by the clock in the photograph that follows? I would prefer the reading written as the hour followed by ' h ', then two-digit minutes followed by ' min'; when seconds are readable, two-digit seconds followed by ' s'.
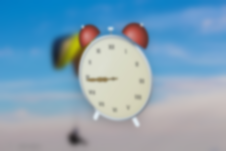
8 h 44 min
